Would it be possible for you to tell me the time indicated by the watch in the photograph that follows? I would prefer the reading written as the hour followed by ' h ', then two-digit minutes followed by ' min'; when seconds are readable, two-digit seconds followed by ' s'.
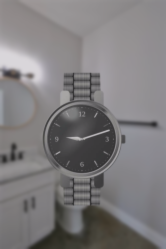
9 h 12 min
